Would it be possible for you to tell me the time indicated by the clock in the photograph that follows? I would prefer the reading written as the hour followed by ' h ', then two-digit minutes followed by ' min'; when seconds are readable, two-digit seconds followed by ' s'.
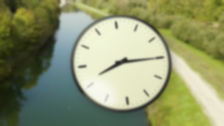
8 h 15 min
